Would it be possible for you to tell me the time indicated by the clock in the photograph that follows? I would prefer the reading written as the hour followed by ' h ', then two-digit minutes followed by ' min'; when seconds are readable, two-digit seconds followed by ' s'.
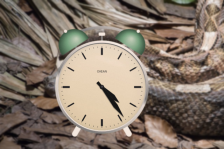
4 h 24 min
